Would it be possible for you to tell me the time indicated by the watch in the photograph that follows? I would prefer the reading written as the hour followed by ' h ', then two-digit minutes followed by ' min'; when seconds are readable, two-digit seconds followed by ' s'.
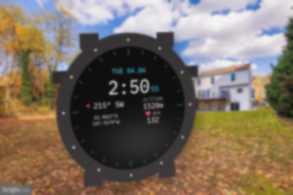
2 h 50 min
